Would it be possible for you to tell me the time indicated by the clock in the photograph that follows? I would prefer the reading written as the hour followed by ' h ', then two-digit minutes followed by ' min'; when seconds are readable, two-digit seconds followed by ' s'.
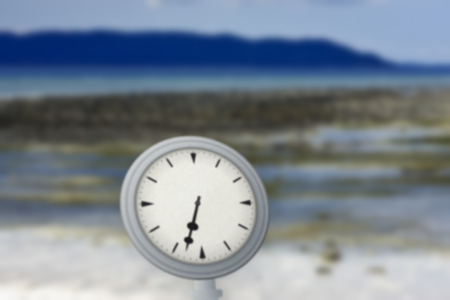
6 h 33 min
